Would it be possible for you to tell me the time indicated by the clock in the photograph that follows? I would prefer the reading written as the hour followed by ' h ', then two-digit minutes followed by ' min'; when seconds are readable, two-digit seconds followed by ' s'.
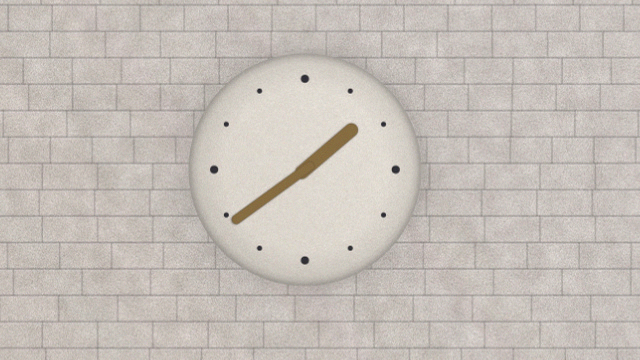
1 h 39 min
